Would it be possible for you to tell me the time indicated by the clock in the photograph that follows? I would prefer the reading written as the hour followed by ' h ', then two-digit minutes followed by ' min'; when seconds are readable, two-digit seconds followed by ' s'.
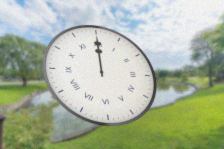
12 h 00 min
